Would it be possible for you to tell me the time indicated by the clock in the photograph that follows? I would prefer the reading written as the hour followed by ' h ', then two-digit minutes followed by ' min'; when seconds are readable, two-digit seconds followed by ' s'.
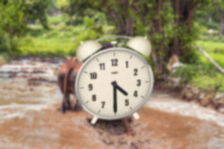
4 h 30 min
